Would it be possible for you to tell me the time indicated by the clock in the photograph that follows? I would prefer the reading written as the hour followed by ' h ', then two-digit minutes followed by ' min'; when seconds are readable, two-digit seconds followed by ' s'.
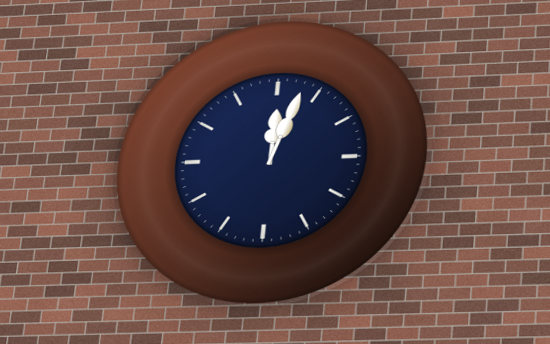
12 h 03 min
